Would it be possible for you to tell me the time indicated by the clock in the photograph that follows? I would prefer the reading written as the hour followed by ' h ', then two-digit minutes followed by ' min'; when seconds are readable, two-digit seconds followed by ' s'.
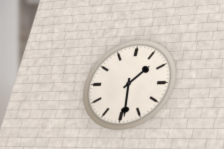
1 h 29 min
